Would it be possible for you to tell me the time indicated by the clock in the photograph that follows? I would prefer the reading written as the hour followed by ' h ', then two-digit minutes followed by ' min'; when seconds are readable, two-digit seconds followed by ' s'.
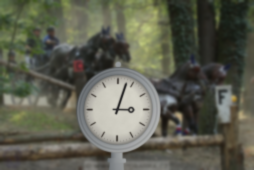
3 h 03 min
